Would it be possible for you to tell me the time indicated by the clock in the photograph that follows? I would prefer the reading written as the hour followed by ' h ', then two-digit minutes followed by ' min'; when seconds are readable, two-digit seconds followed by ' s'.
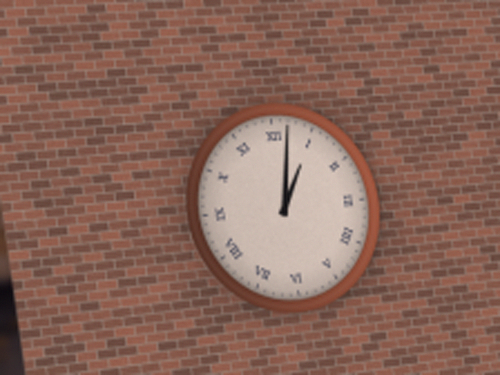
1 h 02 min
